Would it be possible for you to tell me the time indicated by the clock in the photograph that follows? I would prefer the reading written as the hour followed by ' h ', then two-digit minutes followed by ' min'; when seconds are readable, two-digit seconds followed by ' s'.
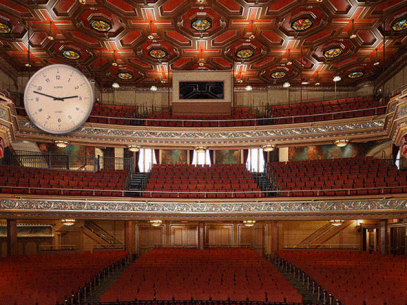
2 h 48 min
